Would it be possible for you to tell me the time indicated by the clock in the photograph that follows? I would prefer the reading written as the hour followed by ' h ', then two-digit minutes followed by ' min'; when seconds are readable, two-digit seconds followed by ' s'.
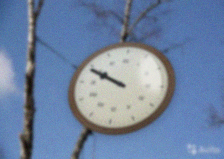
9 h 49 min
